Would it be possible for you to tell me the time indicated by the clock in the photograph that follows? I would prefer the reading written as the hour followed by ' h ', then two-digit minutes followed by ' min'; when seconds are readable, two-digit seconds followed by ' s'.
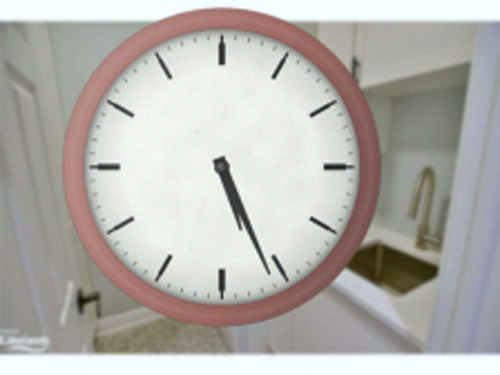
5 h 26 min
